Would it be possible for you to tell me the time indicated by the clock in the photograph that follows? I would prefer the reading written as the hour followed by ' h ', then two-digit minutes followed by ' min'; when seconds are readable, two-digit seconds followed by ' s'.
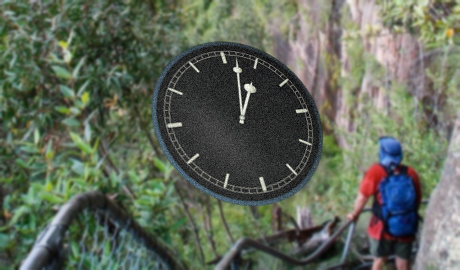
1 h 02 min
